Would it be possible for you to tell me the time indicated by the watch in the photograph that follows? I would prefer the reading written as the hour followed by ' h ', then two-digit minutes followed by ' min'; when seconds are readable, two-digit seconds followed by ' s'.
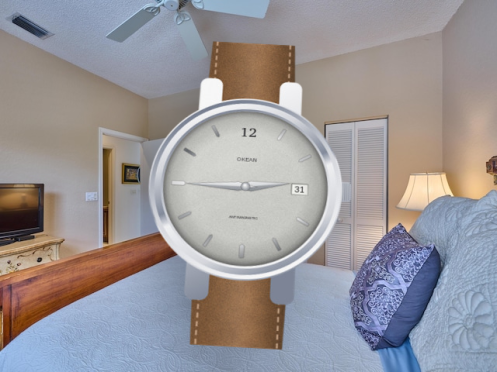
2 h 45 min
